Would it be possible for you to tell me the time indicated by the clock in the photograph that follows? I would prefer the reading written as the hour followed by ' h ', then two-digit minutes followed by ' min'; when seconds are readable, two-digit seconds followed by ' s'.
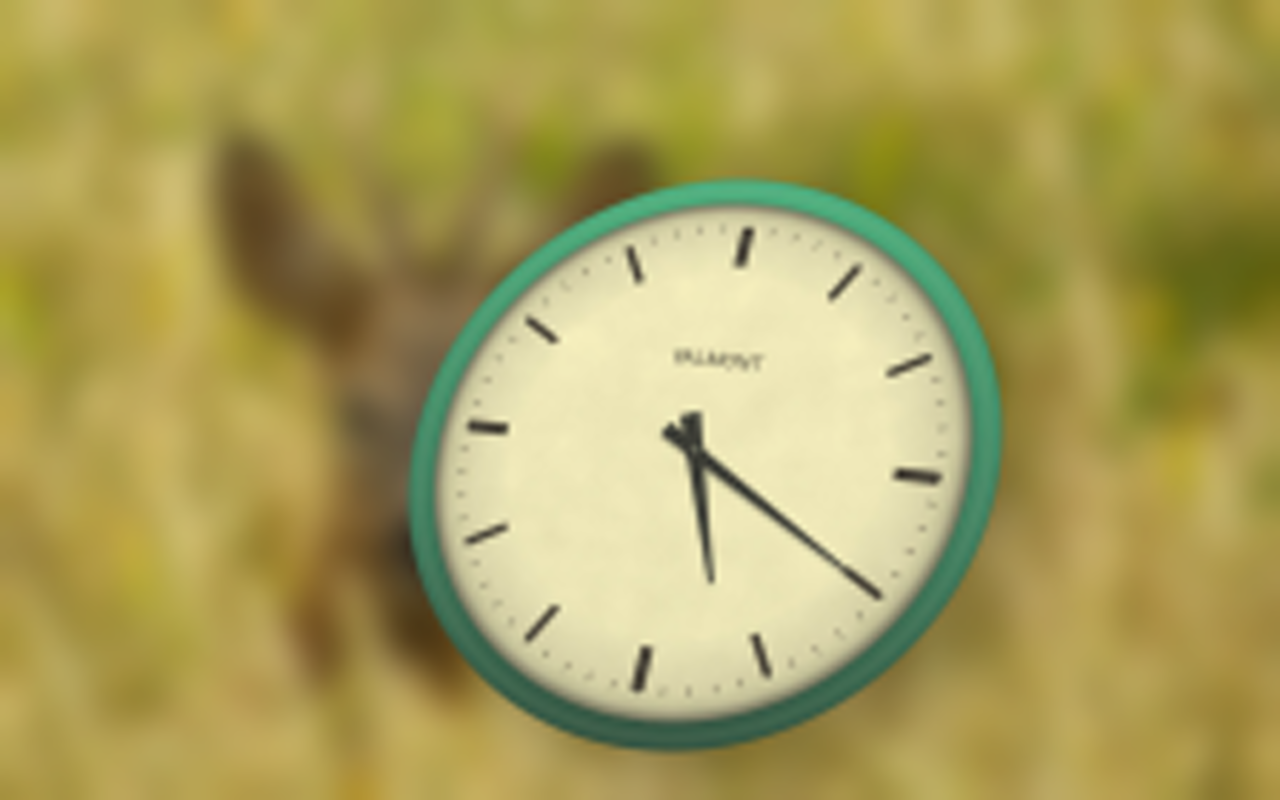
5 h 20 min
